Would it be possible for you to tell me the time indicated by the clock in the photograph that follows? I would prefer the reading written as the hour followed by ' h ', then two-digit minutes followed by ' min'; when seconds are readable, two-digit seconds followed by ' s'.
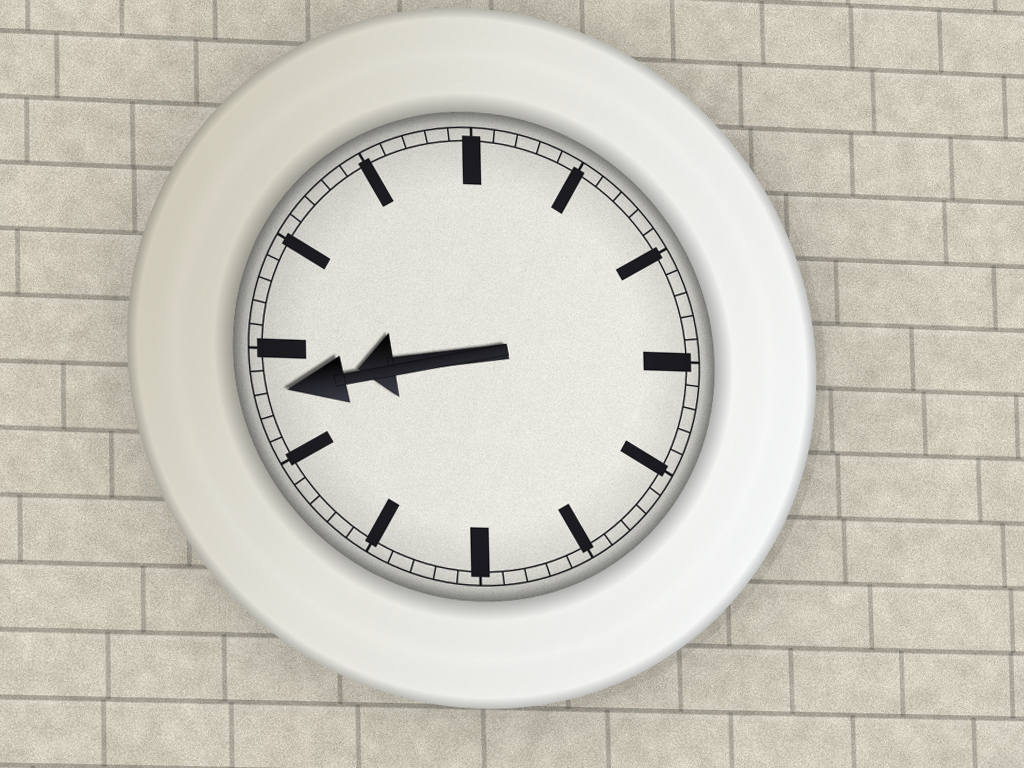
8 h 43 min
